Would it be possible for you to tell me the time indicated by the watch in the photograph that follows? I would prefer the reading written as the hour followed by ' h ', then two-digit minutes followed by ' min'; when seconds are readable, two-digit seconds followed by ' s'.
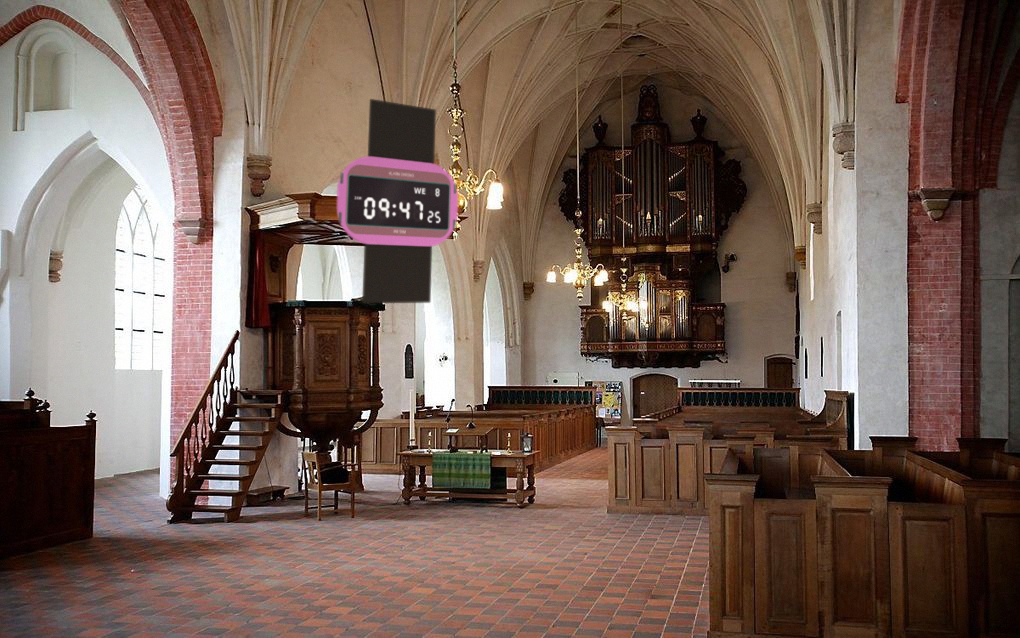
9 h 47 min 25 s
